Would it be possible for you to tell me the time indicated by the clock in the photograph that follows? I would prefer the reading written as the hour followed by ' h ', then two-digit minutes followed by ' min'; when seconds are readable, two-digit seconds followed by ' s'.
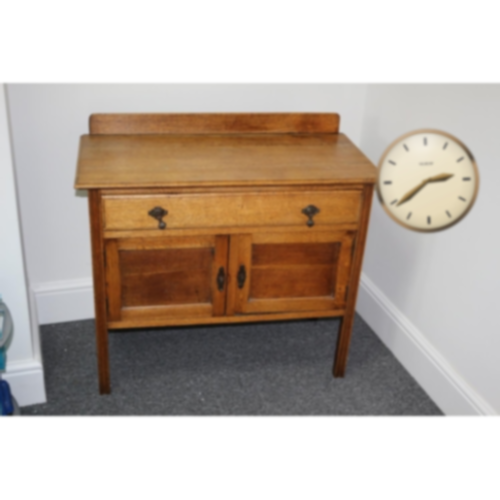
2 h 39 min
